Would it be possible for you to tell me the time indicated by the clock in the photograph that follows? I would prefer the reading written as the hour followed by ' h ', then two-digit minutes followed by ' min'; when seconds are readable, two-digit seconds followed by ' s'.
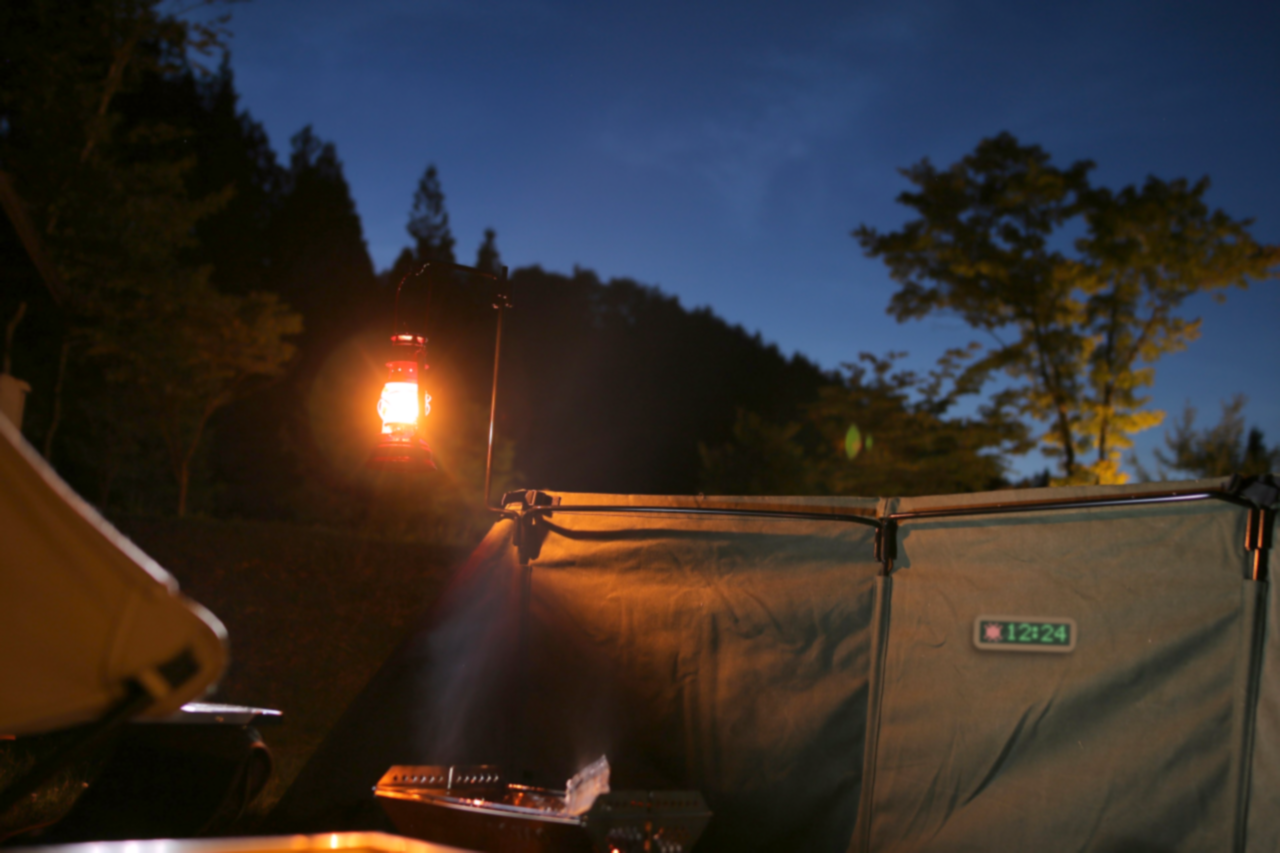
12 h 24 min
